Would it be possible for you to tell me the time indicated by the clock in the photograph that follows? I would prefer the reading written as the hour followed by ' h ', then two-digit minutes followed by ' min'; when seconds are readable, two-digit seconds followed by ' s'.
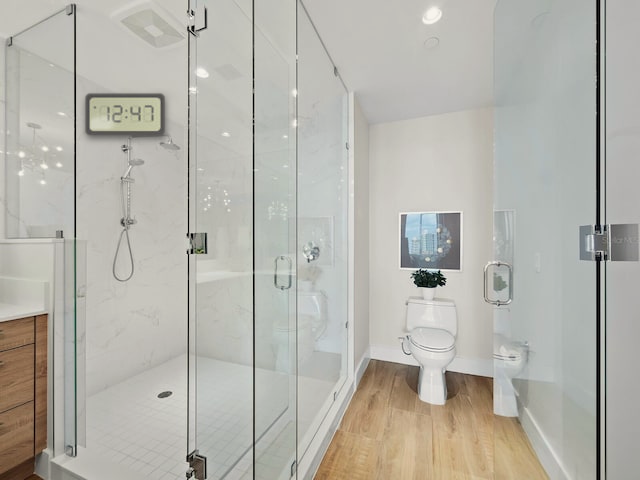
12 h 47 min
